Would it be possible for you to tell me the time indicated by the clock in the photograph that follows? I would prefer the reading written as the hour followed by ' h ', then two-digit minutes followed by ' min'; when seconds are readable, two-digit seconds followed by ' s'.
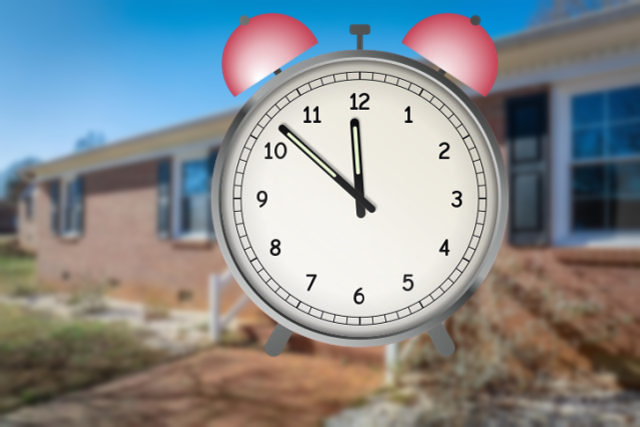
11 h 52 min
